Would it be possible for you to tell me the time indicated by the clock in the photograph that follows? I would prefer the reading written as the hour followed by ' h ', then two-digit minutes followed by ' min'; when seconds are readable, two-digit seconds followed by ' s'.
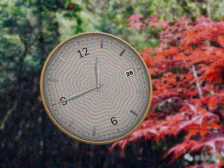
12 h 45 min
